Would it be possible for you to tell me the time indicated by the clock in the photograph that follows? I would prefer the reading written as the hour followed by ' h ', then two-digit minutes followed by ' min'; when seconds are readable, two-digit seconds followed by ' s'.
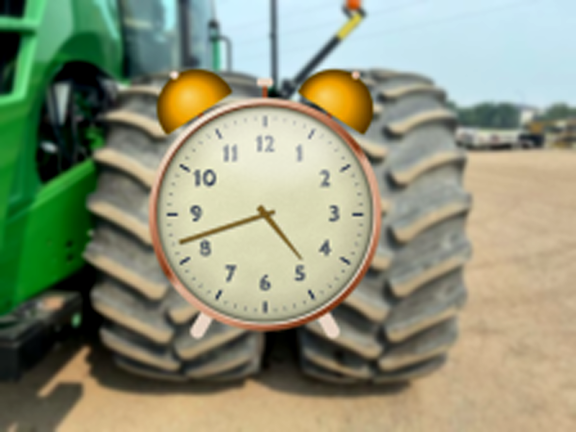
4 h 42 min
